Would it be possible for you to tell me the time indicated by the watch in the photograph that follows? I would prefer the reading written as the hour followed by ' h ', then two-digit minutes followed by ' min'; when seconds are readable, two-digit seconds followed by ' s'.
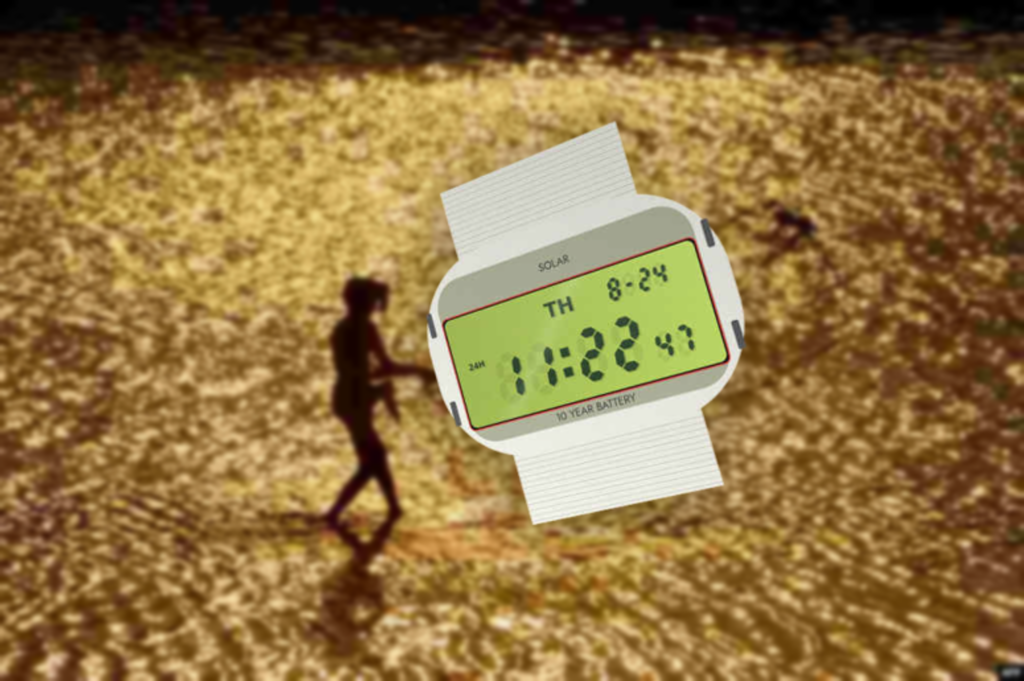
11 h 22 min 47 s
